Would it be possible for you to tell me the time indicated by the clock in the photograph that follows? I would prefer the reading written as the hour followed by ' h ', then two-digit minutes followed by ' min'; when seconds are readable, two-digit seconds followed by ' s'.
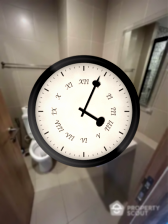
4 h 04 min
